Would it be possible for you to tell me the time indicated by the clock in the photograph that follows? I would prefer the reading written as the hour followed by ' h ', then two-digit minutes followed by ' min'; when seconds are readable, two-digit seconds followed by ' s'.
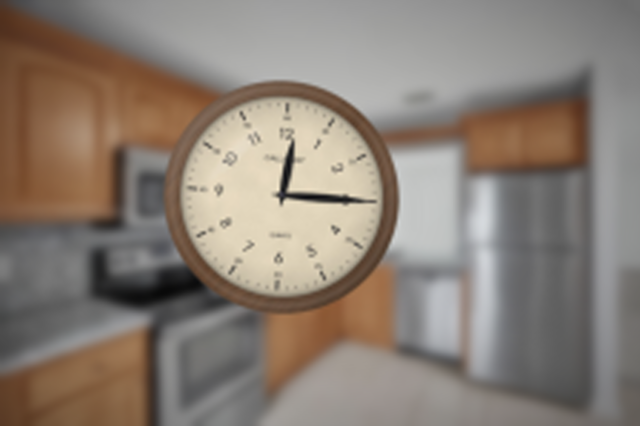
12 h 15 min
